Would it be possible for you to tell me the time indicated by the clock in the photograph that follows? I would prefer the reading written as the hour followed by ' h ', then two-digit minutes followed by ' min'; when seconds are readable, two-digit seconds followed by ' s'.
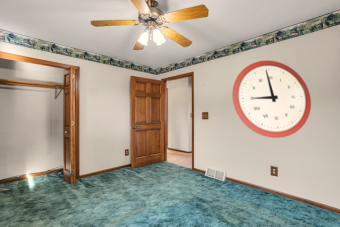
8 h 59 min
